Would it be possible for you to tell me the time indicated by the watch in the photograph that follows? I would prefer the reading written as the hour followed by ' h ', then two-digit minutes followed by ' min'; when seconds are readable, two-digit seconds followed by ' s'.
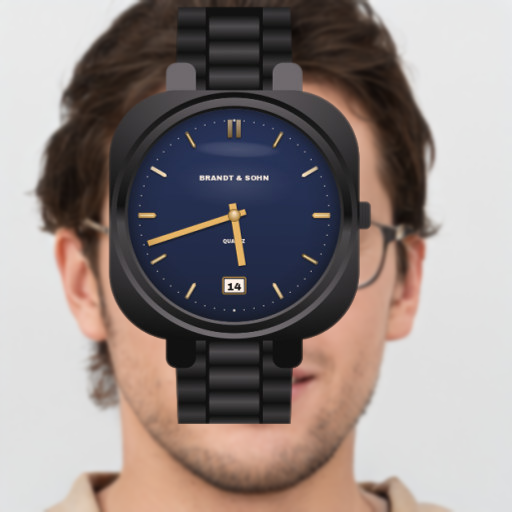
5 h 42 min
